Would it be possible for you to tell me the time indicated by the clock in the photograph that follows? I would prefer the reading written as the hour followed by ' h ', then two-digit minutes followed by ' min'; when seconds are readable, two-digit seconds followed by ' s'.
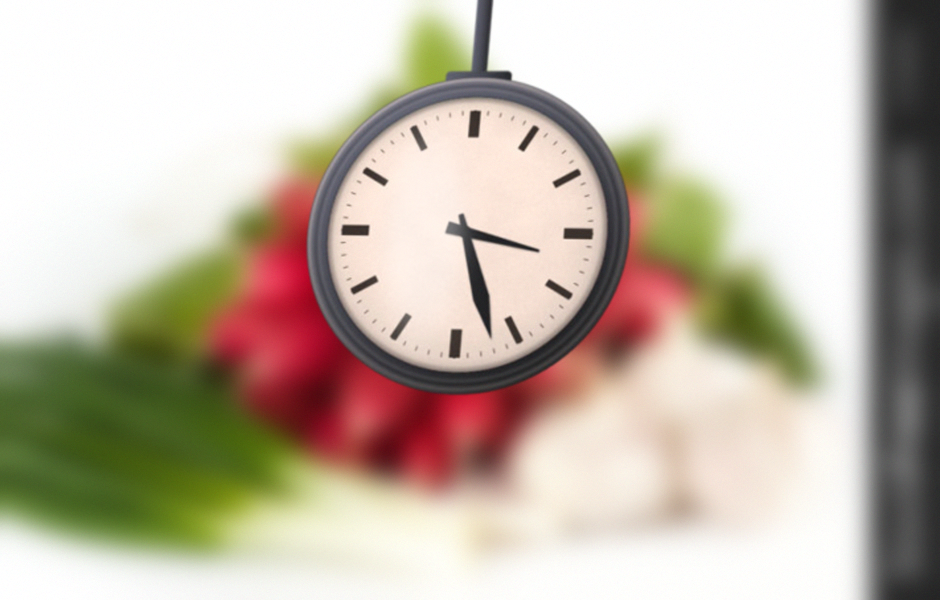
3 h 27 min
